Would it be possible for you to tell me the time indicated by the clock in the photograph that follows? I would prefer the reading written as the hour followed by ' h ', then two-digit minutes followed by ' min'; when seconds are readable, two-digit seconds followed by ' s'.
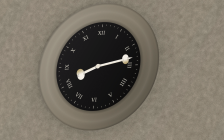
8 h 13 min
